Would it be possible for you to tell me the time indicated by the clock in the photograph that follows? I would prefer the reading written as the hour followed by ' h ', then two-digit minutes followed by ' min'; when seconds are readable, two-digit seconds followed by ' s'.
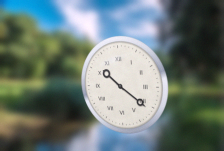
10 h 21 min
